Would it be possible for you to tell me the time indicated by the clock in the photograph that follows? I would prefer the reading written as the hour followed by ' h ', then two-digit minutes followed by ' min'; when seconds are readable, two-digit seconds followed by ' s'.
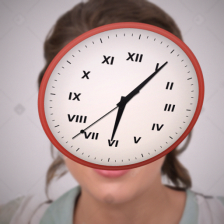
6 h 05 min 37 s
